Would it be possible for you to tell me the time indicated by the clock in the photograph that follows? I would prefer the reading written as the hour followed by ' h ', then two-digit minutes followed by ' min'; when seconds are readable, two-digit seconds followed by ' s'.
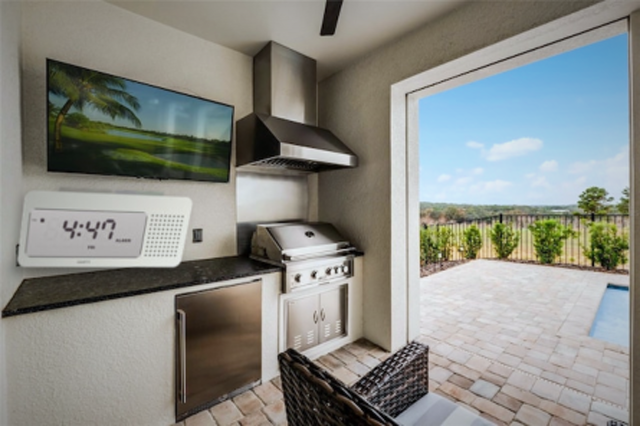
4 h 47 min
